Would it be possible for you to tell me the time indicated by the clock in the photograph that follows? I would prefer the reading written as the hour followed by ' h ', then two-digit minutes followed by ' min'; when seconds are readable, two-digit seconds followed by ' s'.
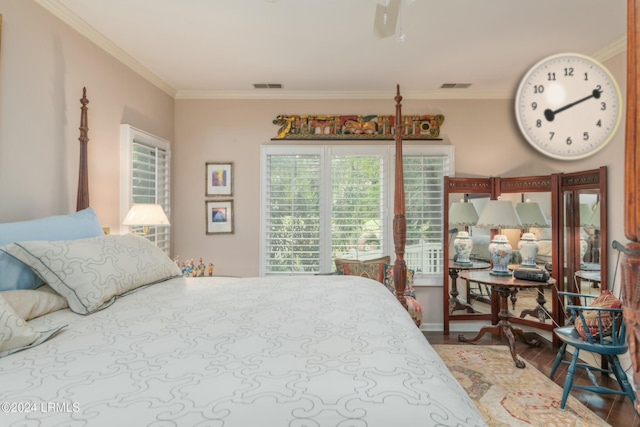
8 h 11 min
